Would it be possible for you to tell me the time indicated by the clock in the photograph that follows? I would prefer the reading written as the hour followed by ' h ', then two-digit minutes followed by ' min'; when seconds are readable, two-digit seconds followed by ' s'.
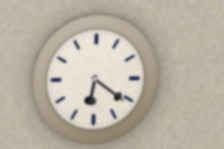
6 h 21 min
